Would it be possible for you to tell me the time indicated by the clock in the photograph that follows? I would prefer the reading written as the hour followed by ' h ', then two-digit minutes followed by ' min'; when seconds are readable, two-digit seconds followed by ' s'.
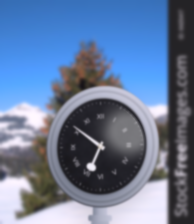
6 h 51 min
